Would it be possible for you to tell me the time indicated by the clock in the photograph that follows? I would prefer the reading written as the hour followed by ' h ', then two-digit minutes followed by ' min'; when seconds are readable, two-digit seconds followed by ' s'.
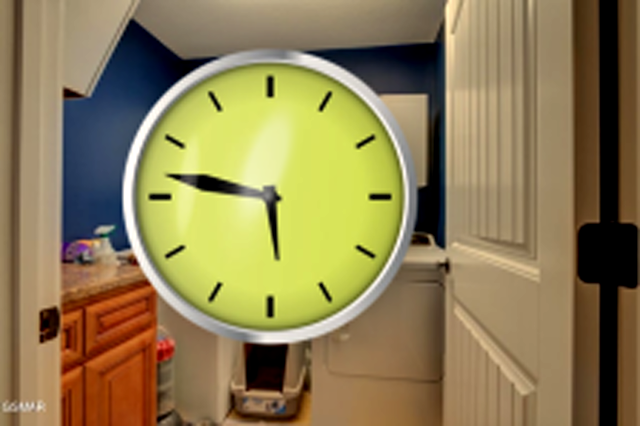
5 h 47 min
